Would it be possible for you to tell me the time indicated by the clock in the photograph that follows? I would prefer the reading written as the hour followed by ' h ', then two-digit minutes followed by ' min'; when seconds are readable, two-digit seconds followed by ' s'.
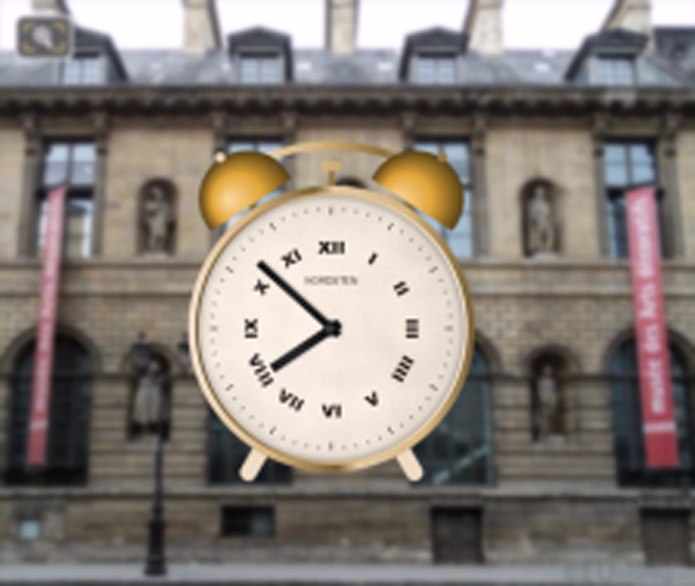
7 h 52 min
